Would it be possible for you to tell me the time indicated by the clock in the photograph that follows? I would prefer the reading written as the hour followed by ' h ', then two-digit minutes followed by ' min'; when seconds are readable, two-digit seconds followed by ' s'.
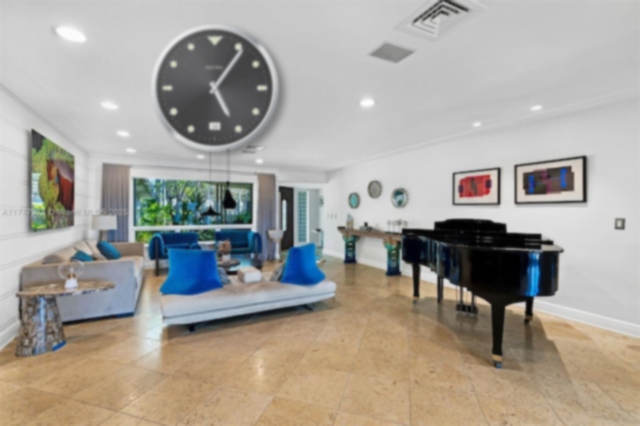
5 h 06 min
